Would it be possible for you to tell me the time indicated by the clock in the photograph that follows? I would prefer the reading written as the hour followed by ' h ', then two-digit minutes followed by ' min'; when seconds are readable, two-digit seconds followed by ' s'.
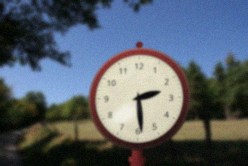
2 h 29 min
